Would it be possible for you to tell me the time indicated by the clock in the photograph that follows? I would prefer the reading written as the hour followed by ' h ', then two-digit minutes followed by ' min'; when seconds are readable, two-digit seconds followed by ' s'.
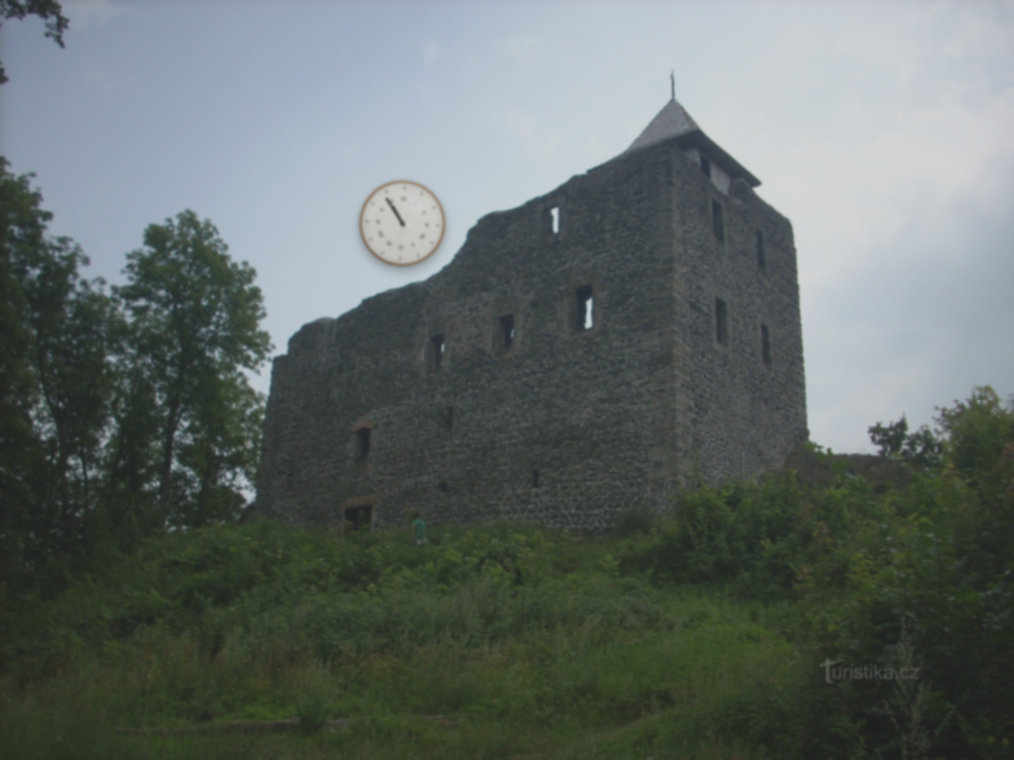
10 h 54 min
